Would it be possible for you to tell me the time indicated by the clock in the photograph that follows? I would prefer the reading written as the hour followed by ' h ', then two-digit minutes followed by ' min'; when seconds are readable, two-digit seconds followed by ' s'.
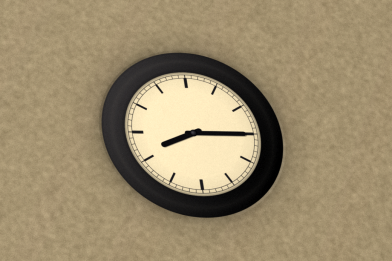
8 h 15 min
